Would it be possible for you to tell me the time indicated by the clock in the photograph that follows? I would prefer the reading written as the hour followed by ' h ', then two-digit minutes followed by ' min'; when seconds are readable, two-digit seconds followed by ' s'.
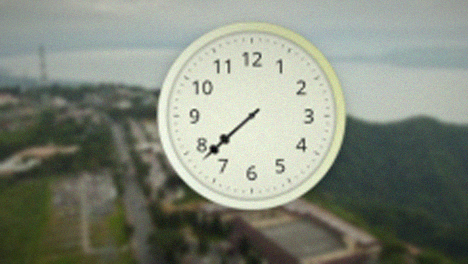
7 h 38 min
